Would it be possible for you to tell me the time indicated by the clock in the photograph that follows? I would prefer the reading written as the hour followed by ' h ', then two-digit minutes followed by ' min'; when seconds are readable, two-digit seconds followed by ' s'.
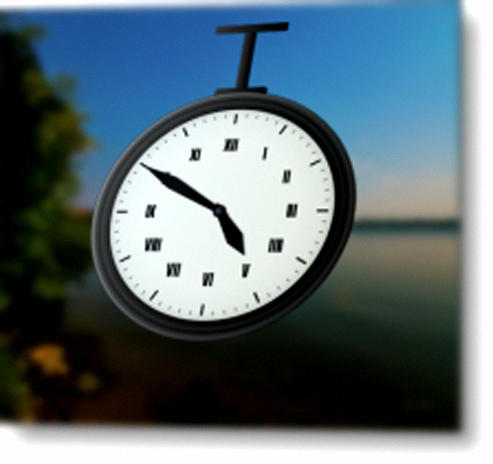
4 h 50 min
